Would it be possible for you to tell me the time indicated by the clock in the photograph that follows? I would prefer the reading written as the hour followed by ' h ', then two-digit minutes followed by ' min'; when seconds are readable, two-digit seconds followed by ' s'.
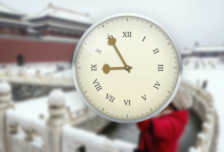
8 h 55 min
